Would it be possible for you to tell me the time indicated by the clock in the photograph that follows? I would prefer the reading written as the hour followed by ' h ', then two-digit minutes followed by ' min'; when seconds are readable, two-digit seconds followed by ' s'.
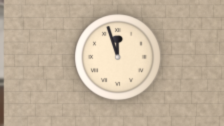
11 h 57 min
